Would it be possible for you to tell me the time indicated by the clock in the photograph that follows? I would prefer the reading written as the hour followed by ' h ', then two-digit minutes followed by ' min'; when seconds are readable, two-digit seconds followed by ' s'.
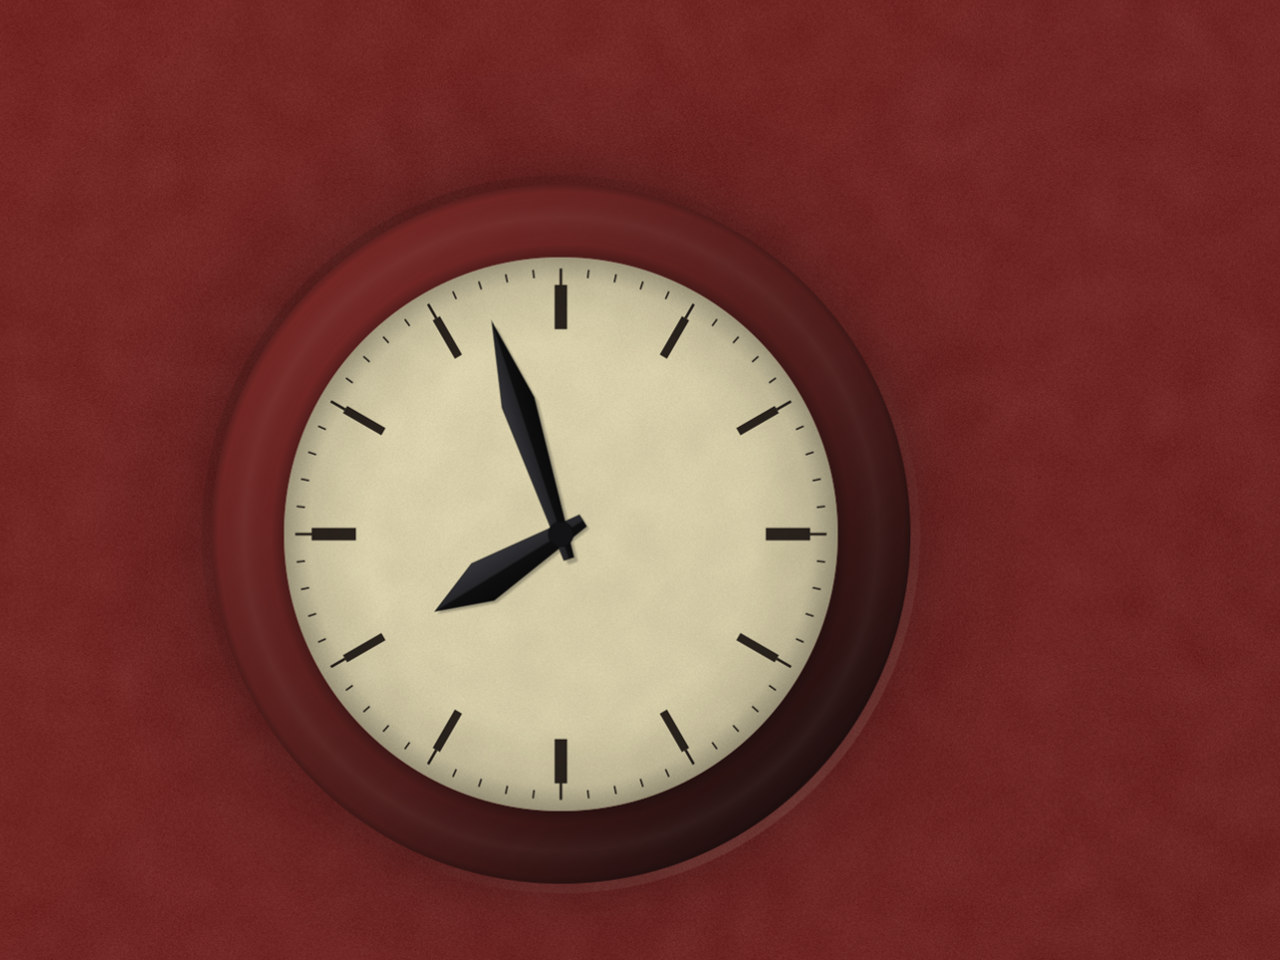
7 h 57 min
